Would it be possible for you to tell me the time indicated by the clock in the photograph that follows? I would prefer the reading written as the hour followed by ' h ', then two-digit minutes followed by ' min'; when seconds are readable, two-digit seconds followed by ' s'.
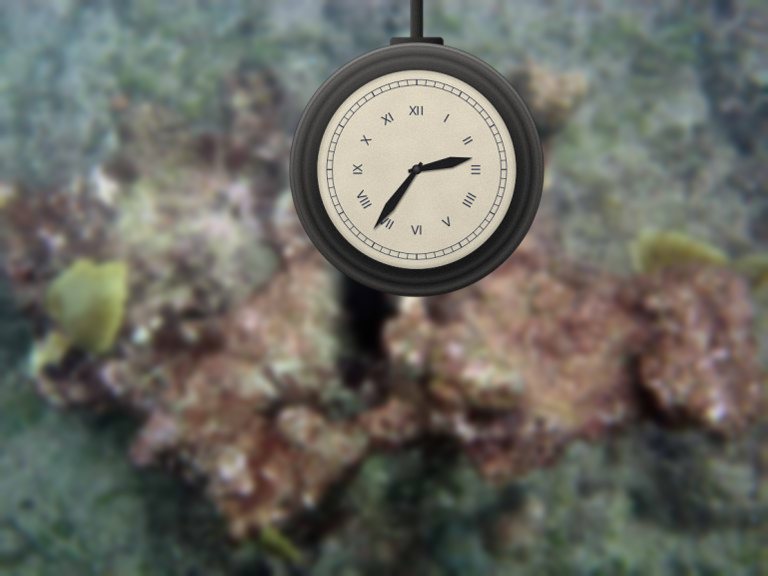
2 h 36 min
